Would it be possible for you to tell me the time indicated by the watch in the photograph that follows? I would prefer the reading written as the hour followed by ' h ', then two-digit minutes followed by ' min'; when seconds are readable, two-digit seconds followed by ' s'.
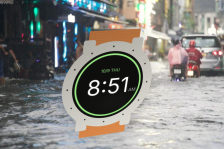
8 h 51 min
